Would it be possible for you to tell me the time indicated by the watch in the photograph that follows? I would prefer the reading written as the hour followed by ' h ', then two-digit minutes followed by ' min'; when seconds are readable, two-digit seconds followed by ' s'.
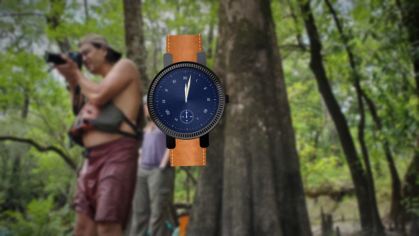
12 h 02 min
